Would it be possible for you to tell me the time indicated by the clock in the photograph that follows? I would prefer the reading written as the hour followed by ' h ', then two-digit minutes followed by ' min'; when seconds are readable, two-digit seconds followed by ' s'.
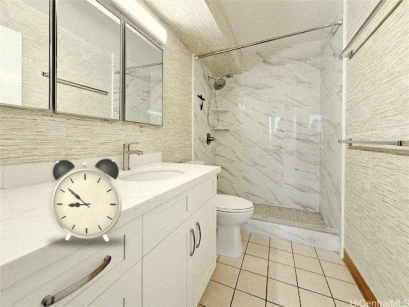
8 h 52 min
